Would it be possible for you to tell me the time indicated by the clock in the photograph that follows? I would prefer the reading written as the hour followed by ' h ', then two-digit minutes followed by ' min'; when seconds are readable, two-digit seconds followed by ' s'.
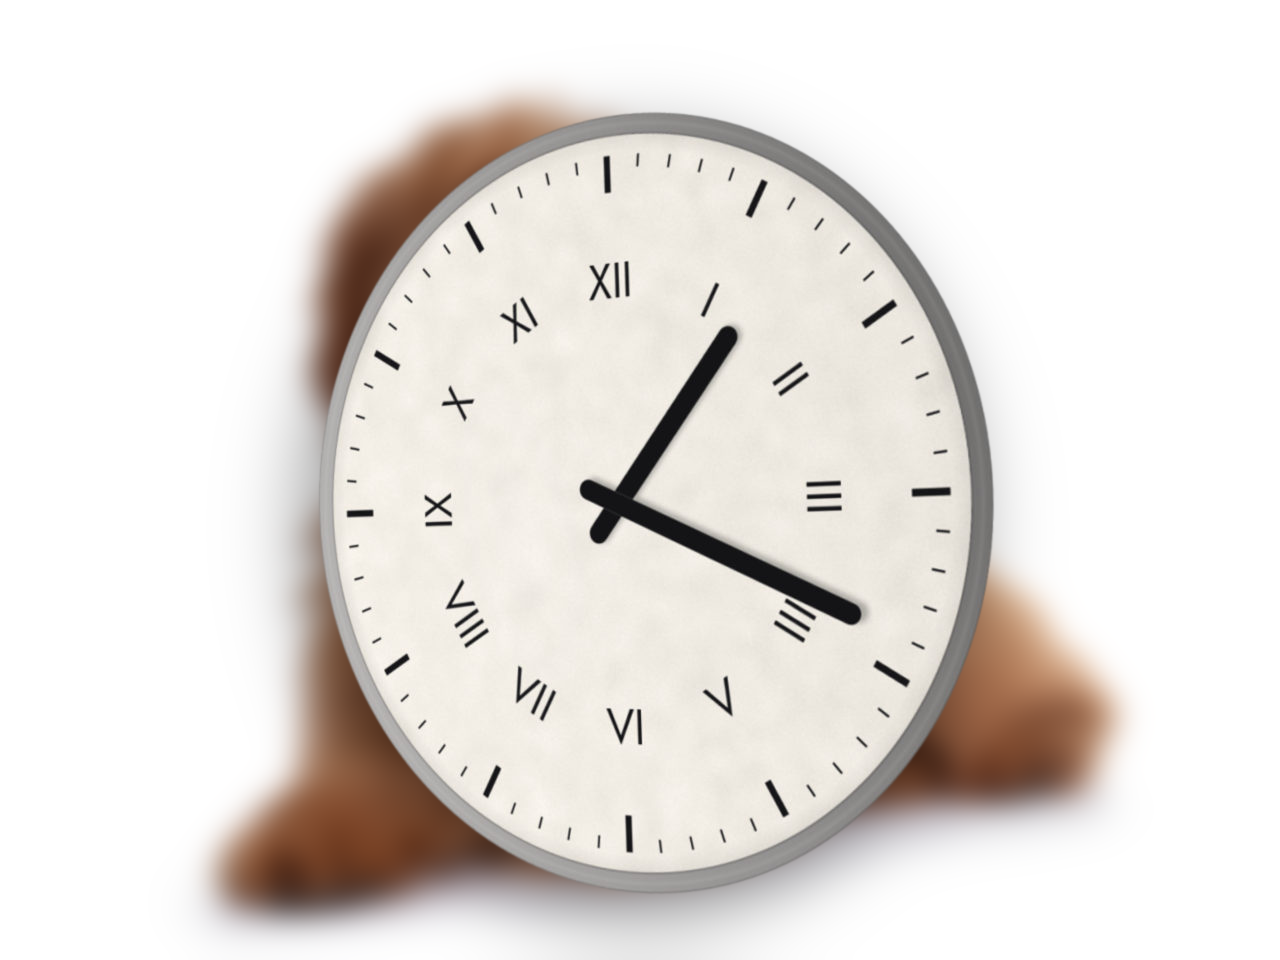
1 h 19 min
